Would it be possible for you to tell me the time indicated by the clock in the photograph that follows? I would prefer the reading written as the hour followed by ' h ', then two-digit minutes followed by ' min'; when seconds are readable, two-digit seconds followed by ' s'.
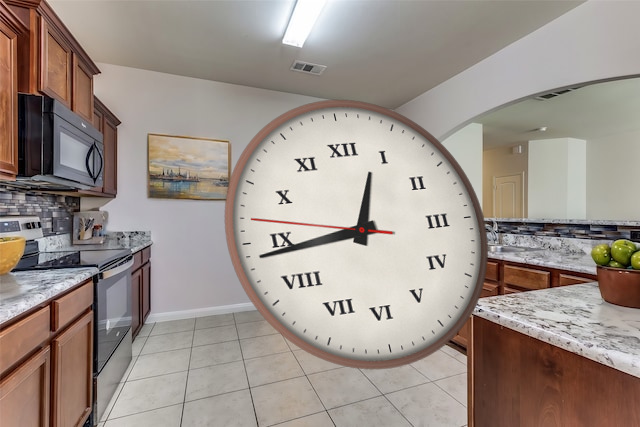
12 h 43 min 47 s
